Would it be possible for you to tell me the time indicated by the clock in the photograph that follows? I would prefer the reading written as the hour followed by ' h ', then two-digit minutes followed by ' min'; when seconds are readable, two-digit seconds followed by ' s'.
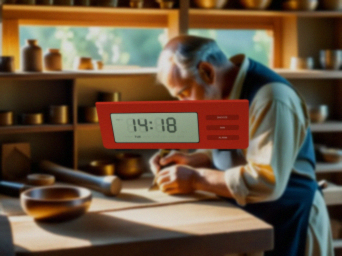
14 h 18 min
